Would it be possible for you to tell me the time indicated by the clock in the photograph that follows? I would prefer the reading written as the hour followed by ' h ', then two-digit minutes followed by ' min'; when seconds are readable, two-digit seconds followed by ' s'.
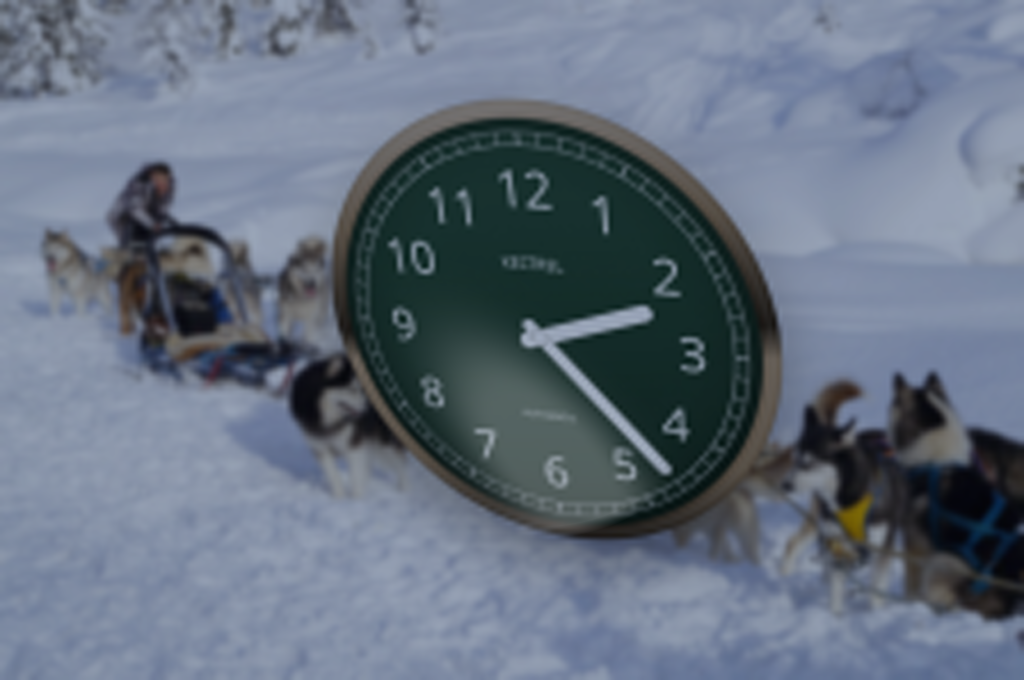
2 h 23 min
